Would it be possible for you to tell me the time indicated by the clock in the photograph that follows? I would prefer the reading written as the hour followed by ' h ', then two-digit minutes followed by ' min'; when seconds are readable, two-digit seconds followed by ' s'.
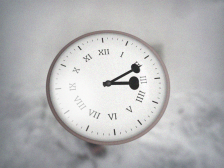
3 h 11 min
